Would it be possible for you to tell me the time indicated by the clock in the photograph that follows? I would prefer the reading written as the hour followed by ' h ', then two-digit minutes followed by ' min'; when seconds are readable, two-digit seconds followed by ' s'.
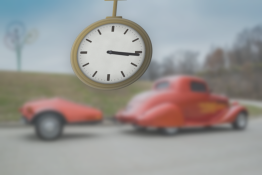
3 h 16 min
